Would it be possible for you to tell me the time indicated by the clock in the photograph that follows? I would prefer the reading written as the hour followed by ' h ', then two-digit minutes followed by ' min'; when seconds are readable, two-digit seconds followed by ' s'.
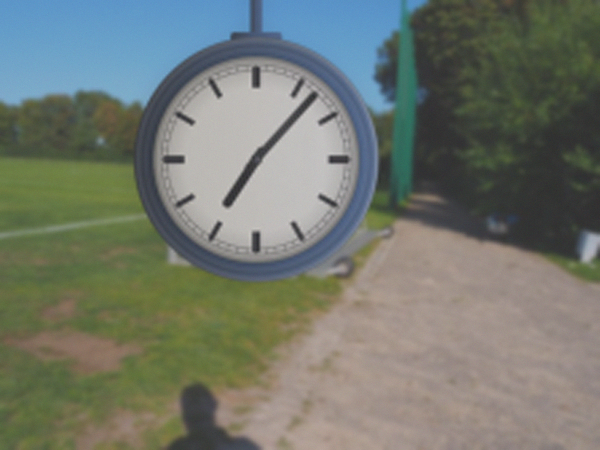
7 h 07 min
